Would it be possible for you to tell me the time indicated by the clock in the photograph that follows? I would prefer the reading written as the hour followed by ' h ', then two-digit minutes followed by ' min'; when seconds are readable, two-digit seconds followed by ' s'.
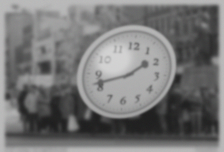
1 h 42 min
